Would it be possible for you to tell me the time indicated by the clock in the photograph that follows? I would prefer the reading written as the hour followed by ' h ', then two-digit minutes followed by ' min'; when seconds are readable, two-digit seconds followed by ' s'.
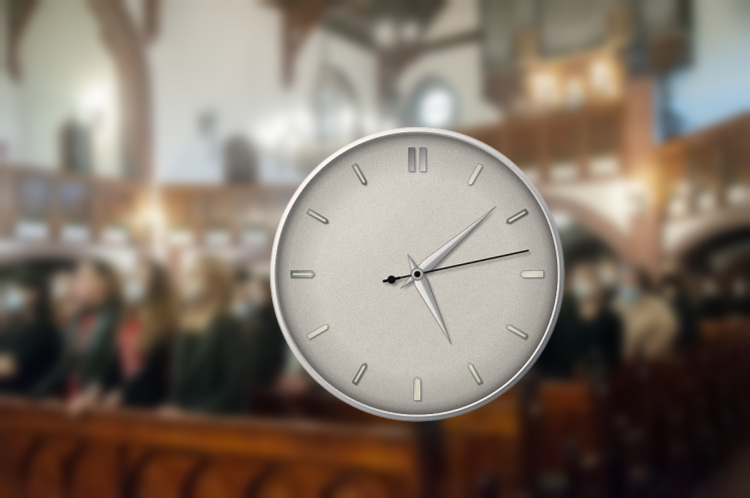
5 h 08 min 13 s
